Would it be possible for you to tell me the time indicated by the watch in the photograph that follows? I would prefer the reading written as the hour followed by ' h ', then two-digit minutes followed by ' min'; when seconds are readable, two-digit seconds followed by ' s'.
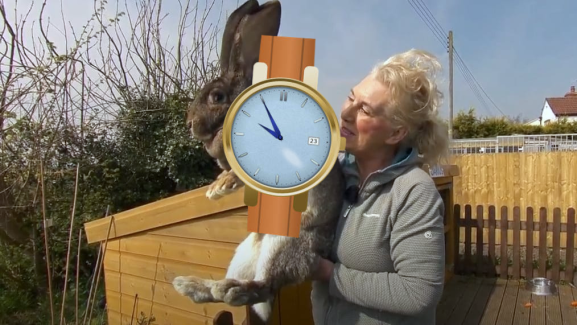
9 h 55 min
